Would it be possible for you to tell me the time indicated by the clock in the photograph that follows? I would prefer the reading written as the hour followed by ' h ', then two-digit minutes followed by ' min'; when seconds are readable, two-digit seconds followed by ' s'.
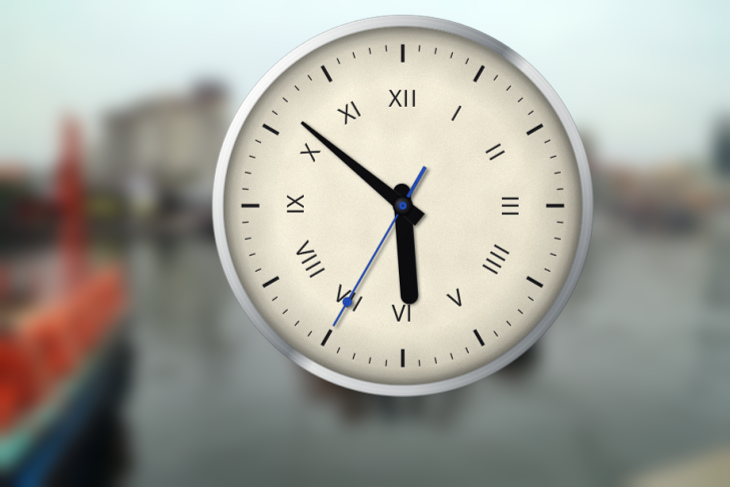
5 h 51 min 35 s
